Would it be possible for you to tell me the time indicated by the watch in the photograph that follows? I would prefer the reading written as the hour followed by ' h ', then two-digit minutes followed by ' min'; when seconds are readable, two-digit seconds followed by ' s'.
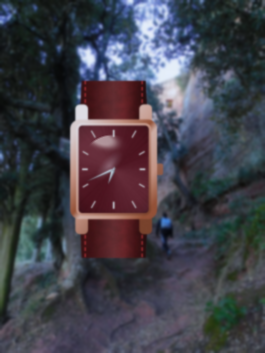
6 h 41 min
